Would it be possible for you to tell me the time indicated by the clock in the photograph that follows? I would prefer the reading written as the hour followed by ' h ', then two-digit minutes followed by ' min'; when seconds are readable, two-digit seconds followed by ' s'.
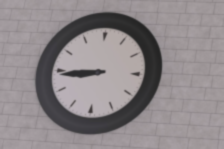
8 h 44 min
